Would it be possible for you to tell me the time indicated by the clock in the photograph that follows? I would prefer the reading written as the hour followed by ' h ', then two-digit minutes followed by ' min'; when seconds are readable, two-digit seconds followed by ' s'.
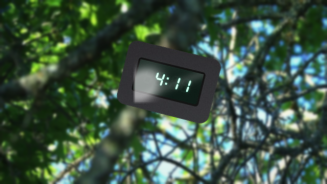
4 h 11 min
